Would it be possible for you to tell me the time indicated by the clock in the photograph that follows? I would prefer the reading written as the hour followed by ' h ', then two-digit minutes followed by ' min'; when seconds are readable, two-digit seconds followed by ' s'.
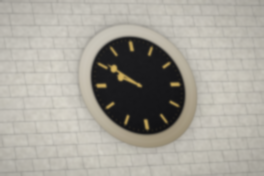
9 h 51 min
